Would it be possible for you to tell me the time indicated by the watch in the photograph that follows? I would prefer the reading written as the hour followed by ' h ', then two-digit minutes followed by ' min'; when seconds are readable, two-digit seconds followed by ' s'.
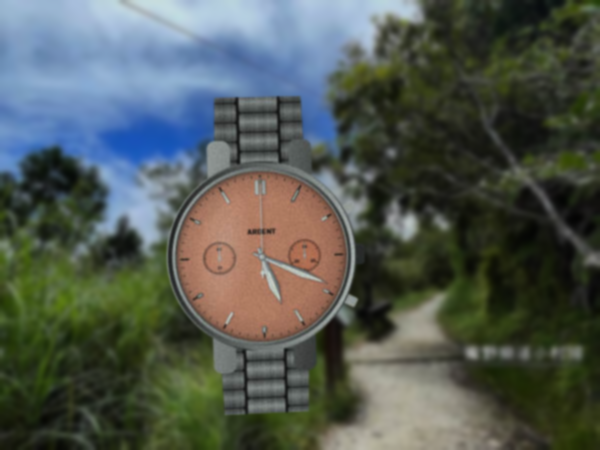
5 h 19 min
